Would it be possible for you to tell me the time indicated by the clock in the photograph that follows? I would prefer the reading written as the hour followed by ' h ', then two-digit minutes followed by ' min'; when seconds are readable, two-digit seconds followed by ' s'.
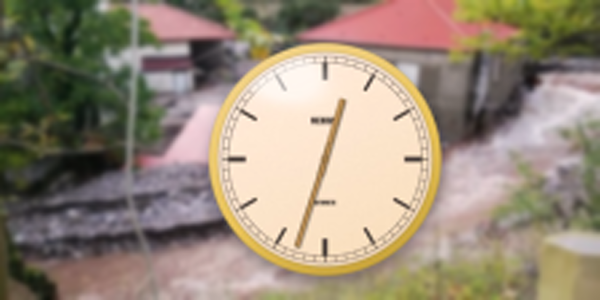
12 h 33 min
